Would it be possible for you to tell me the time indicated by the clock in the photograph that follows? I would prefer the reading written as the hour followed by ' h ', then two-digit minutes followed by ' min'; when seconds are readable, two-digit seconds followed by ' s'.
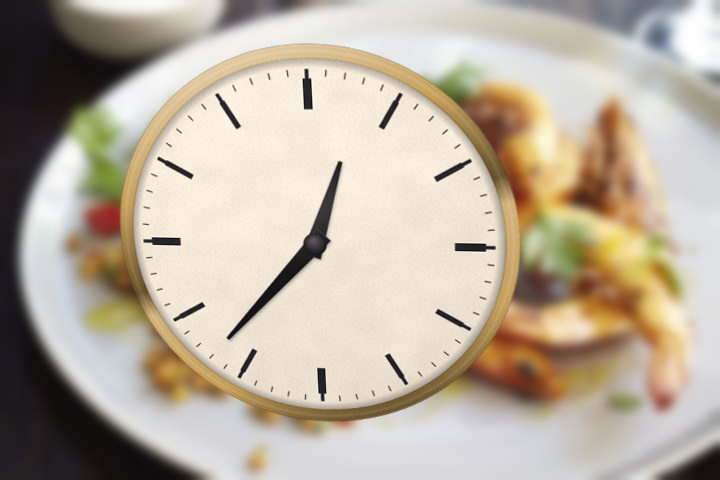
12 h 37 min
